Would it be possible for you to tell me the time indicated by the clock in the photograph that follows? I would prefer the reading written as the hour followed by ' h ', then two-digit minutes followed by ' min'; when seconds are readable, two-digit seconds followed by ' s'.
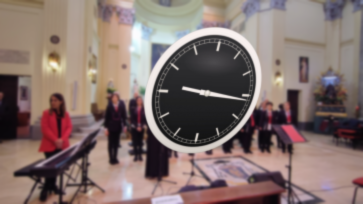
9 h 16 min
